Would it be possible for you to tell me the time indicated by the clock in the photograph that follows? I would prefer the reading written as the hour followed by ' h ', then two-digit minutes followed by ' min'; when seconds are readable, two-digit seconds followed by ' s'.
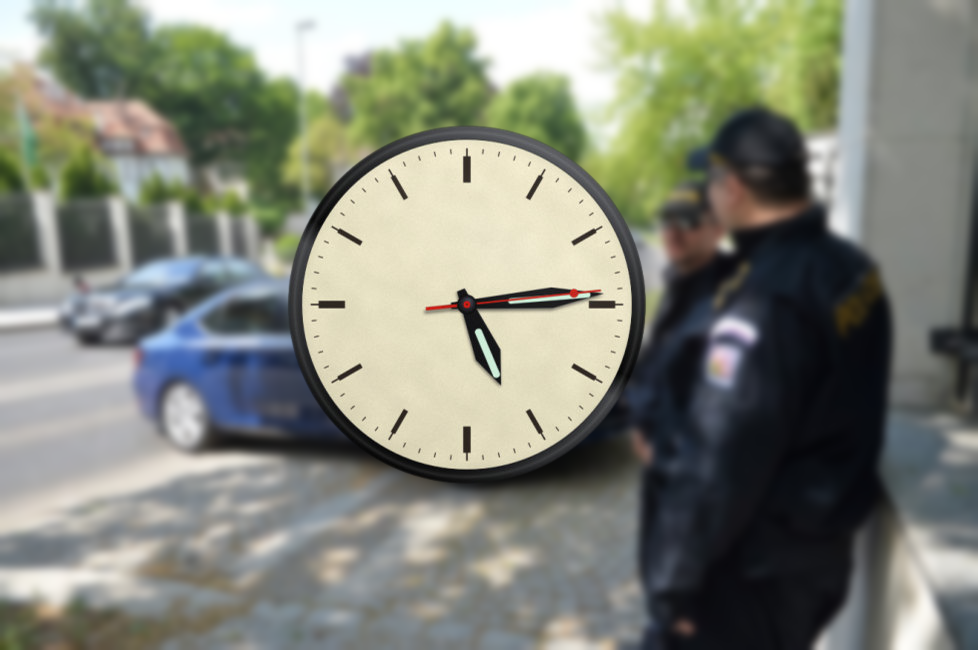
5 h 14 min 14 s
